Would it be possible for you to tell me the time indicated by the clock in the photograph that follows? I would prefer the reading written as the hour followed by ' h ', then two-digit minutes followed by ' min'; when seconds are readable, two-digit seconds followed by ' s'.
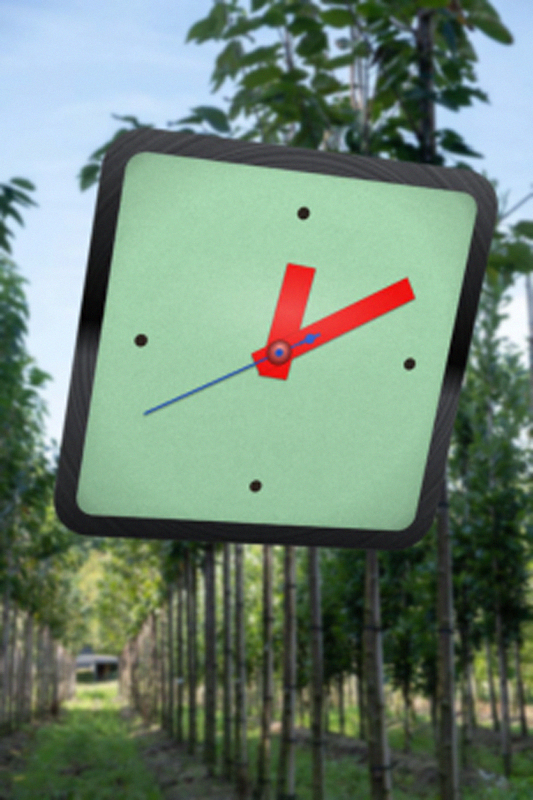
12 h 09 min 40 s
